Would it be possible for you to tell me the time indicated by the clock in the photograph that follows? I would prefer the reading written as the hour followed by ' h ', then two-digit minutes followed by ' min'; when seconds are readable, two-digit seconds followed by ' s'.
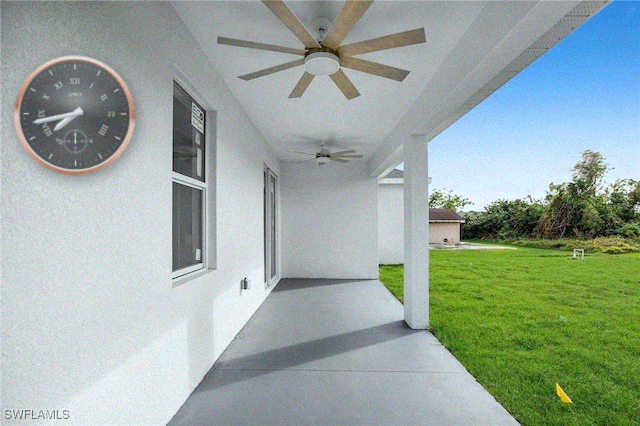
7 h 43 min
